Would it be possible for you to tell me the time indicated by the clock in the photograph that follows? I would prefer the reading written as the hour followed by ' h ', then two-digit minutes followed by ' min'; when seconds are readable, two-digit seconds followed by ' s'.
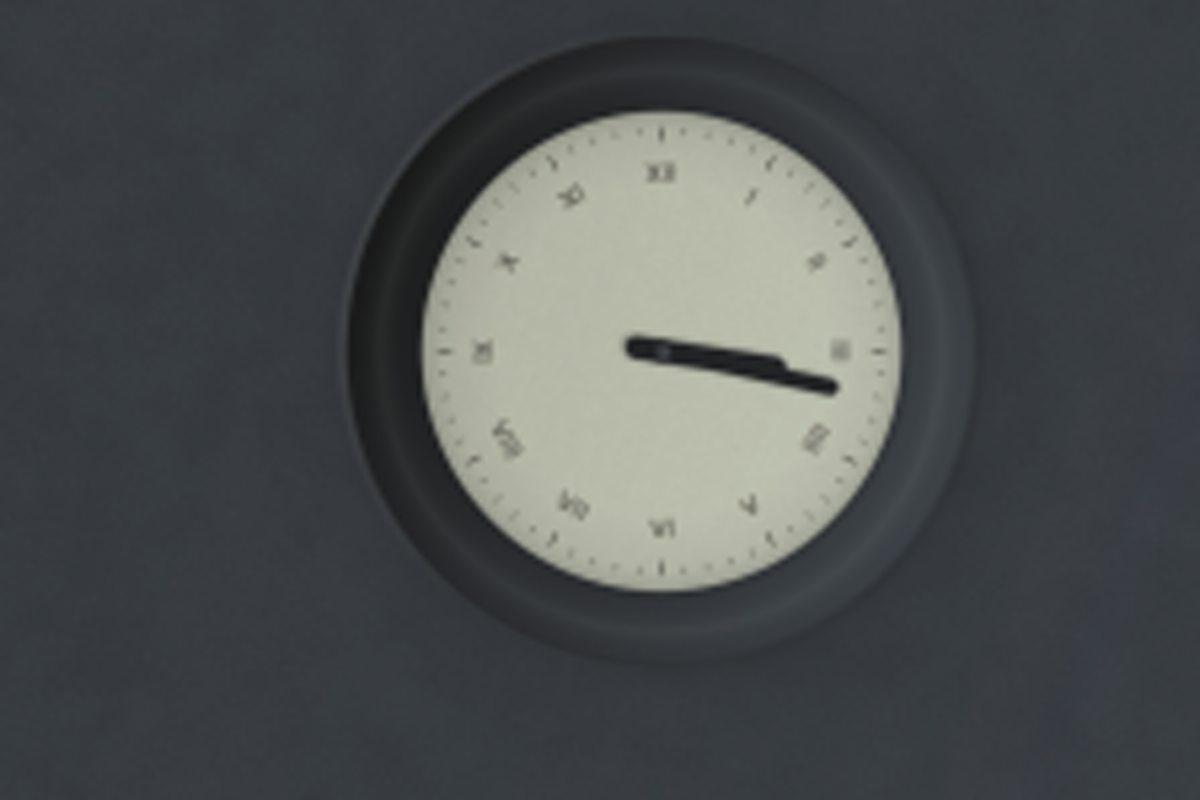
3 h 17 min
